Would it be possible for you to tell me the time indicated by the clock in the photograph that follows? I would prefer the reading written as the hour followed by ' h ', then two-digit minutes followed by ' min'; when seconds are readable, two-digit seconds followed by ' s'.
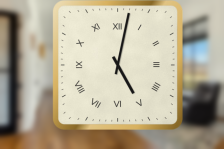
5 h 02 min
